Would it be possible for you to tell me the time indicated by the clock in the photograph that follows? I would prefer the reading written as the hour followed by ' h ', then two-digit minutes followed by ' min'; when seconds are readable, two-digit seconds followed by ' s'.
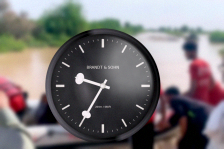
9 h 35 min
